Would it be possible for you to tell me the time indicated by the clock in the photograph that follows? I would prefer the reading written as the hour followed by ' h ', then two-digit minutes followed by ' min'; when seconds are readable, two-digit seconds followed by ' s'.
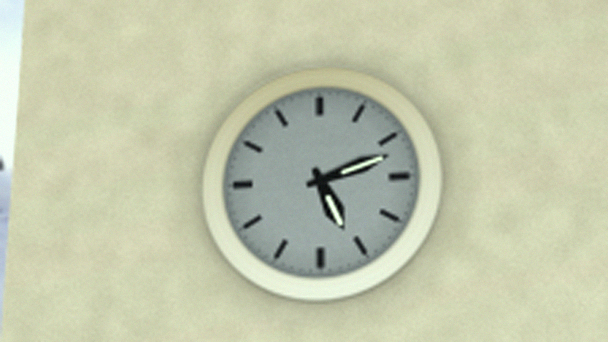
5 h 12 min
